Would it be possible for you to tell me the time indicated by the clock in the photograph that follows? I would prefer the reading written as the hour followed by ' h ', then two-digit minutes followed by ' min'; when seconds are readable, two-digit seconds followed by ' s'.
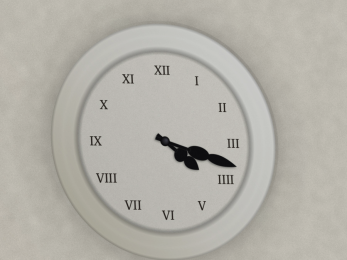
4 h 18 min
